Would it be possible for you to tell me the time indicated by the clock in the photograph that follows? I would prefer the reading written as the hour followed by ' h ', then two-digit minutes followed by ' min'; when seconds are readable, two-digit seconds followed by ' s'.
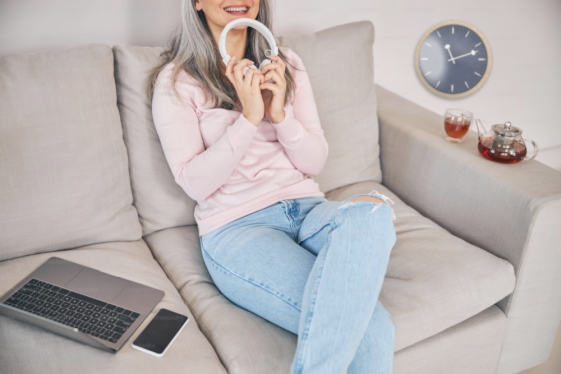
11 h 12 min
